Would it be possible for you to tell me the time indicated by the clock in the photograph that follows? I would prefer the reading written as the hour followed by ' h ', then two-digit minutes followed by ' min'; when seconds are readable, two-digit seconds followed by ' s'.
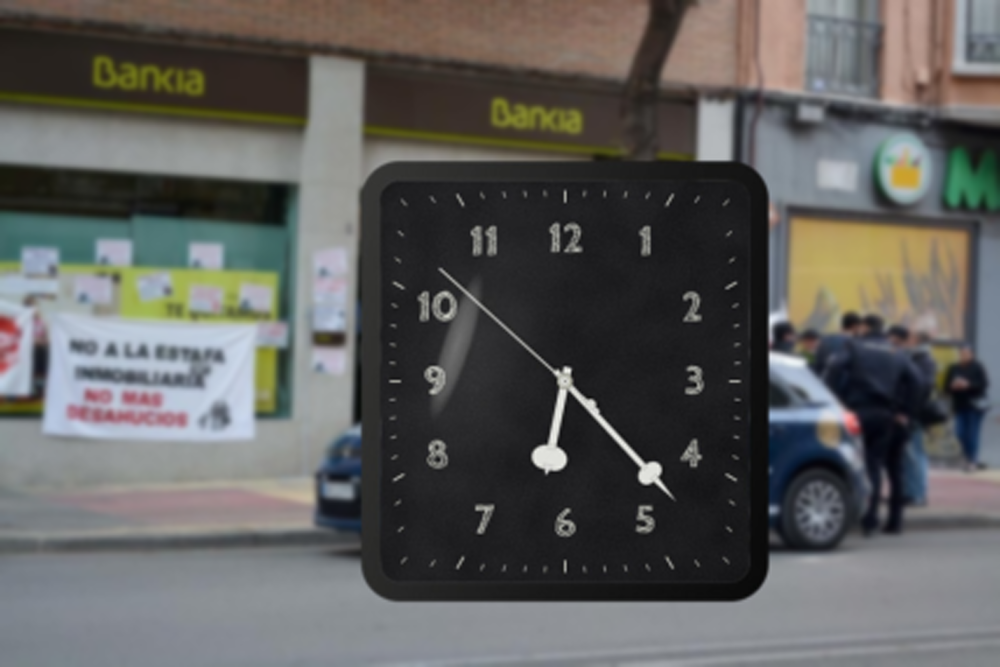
6 h 22 min 52 s
